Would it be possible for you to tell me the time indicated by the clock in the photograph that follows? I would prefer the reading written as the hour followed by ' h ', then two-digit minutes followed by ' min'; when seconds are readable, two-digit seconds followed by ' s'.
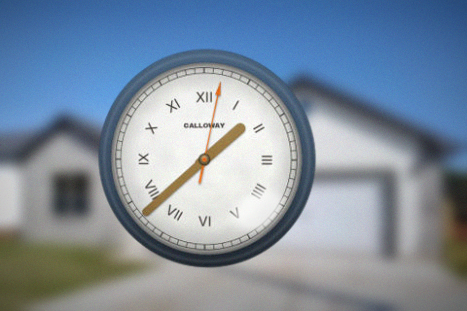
1 h 38 min 02 s
